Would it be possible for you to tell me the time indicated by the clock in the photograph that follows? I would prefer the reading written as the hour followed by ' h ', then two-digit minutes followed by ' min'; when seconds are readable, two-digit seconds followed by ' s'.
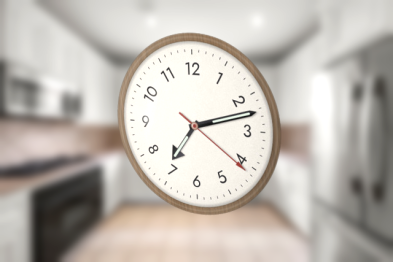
7 h 12 min 21 s
